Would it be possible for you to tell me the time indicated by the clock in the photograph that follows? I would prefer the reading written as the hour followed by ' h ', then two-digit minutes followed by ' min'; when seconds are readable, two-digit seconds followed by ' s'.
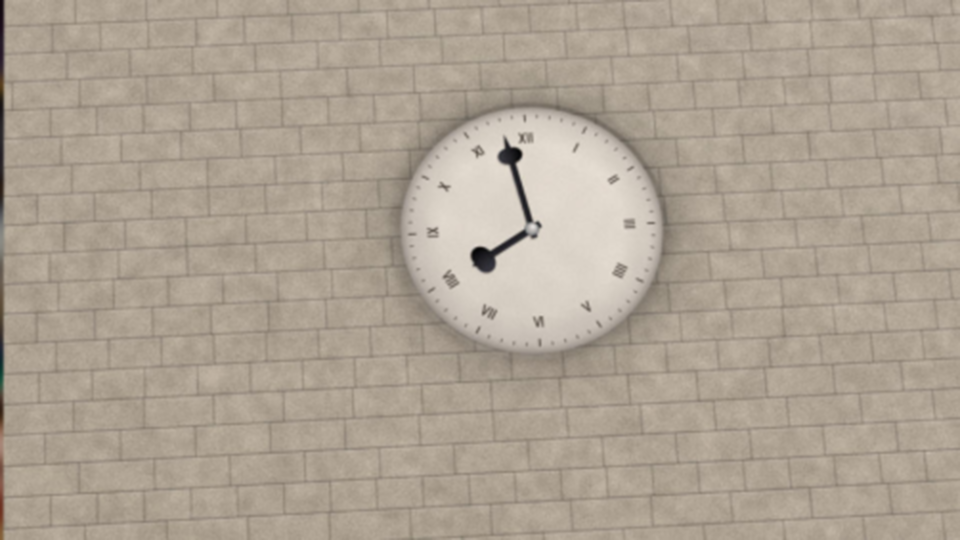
7 h 58 min
